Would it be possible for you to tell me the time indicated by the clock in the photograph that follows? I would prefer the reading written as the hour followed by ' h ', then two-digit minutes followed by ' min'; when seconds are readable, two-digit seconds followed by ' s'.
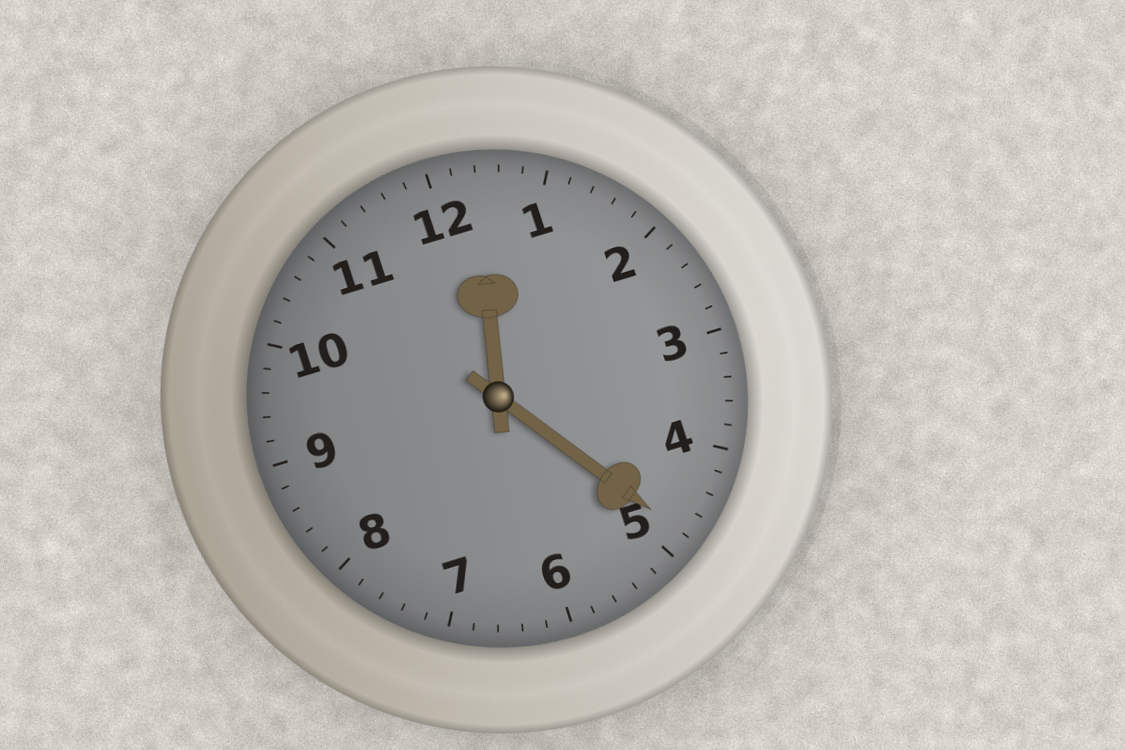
12 h 24 min
